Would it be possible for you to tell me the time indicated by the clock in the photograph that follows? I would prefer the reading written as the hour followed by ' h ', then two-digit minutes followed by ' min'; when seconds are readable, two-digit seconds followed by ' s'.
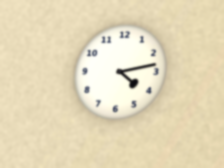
4 h 13 min
